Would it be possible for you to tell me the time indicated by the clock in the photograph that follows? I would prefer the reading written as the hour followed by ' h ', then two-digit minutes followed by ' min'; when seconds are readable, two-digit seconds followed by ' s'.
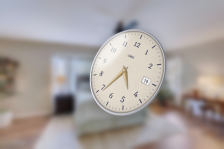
4 h 34 min
